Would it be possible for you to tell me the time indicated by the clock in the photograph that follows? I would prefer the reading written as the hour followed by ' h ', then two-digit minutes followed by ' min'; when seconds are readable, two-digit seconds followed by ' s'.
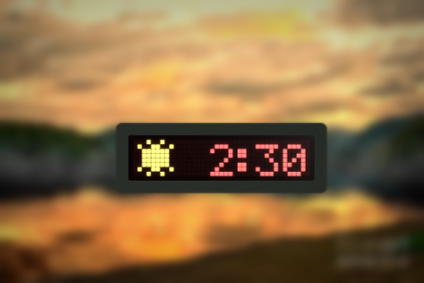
2 h 30 min
